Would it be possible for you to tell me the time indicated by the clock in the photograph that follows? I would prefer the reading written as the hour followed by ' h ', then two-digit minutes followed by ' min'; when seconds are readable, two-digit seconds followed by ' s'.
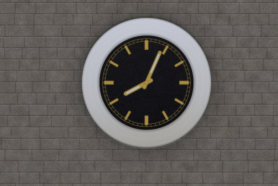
8 h 04 min
